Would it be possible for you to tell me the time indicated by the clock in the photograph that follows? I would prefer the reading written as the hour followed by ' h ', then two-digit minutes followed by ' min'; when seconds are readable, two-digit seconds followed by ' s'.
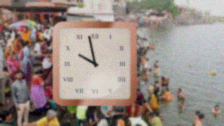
9 h 58 min
